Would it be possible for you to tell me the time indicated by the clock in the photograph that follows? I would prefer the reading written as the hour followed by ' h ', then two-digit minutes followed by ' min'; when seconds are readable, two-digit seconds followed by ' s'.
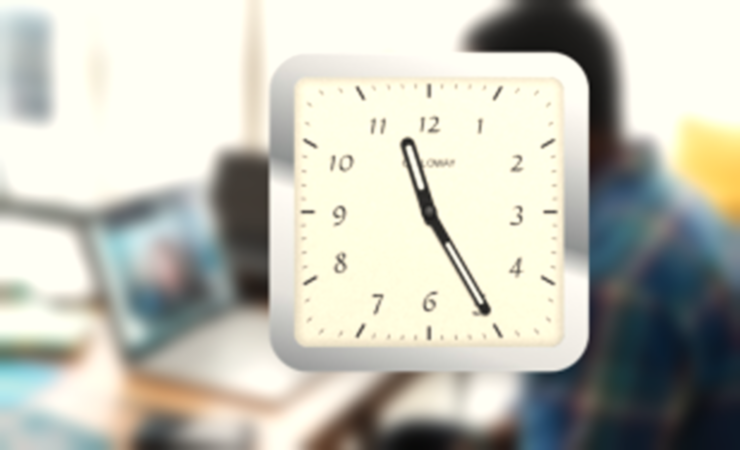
11 h 25 min
